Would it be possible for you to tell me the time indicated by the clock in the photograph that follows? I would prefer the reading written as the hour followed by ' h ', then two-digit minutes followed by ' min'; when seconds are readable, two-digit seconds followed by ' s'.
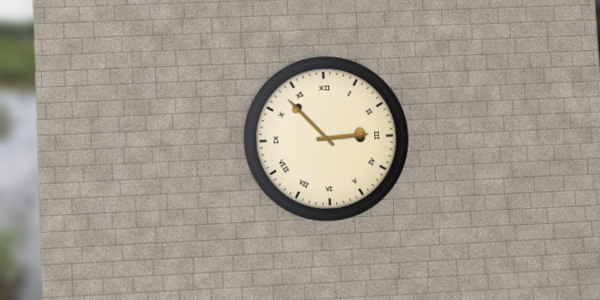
2 h 53 min
